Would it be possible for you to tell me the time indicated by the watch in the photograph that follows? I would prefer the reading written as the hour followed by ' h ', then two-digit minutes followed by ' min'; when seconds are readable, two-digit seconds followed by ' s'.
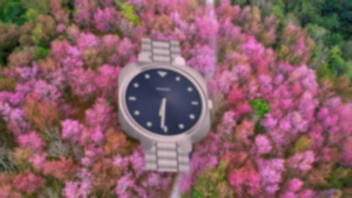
6 h 31 min
